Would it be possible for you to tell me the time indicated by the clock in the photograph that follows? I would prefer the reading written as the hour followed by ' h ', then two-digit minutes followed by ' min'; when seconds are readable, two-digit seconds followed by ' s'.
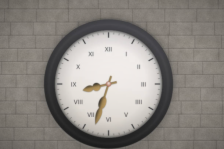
8 h 33 min
